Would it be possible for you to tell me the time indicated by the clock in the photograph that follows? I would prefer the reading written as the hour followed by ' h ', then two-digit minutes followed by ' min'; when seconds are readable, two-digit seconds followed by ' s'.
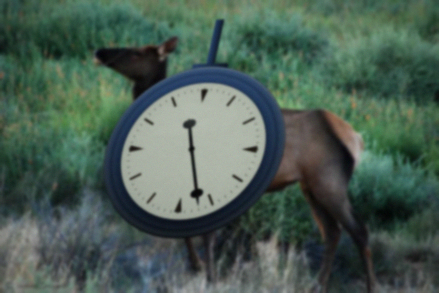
11 h 27 min
